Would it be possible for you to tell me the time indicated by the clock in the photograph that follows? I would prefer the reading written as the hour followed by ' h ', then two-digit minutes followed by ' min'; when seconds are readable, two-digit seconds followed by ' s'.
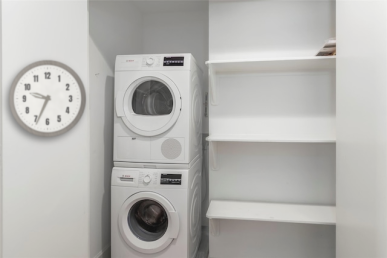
9 h 34 min
